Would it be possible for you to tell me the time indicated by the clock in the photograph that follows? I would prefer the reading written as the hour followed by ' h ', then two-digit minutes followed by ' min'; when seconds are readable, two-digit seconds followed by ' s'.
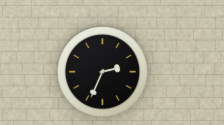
2 h 34 min
